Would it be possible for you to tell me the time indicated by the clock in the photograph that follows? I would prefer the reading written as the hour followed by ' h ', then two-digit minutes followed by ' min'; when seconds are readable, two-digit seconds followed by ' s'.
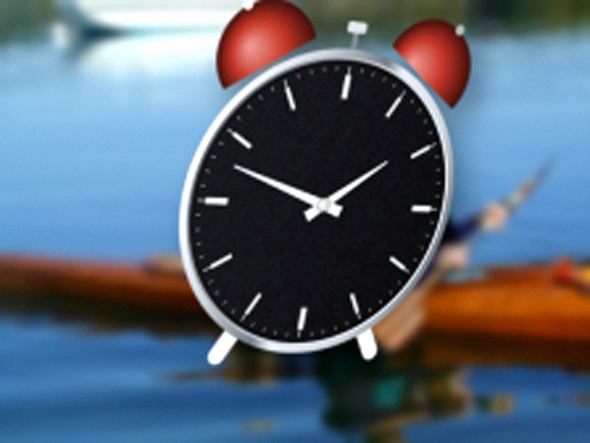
1 h 48 min
